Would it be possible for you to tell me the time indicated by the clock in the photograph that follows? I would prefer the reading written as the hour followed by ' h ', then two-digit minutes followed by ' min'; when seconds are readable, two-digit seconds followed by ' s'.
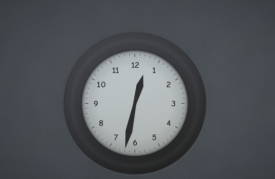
12 h 32 min
